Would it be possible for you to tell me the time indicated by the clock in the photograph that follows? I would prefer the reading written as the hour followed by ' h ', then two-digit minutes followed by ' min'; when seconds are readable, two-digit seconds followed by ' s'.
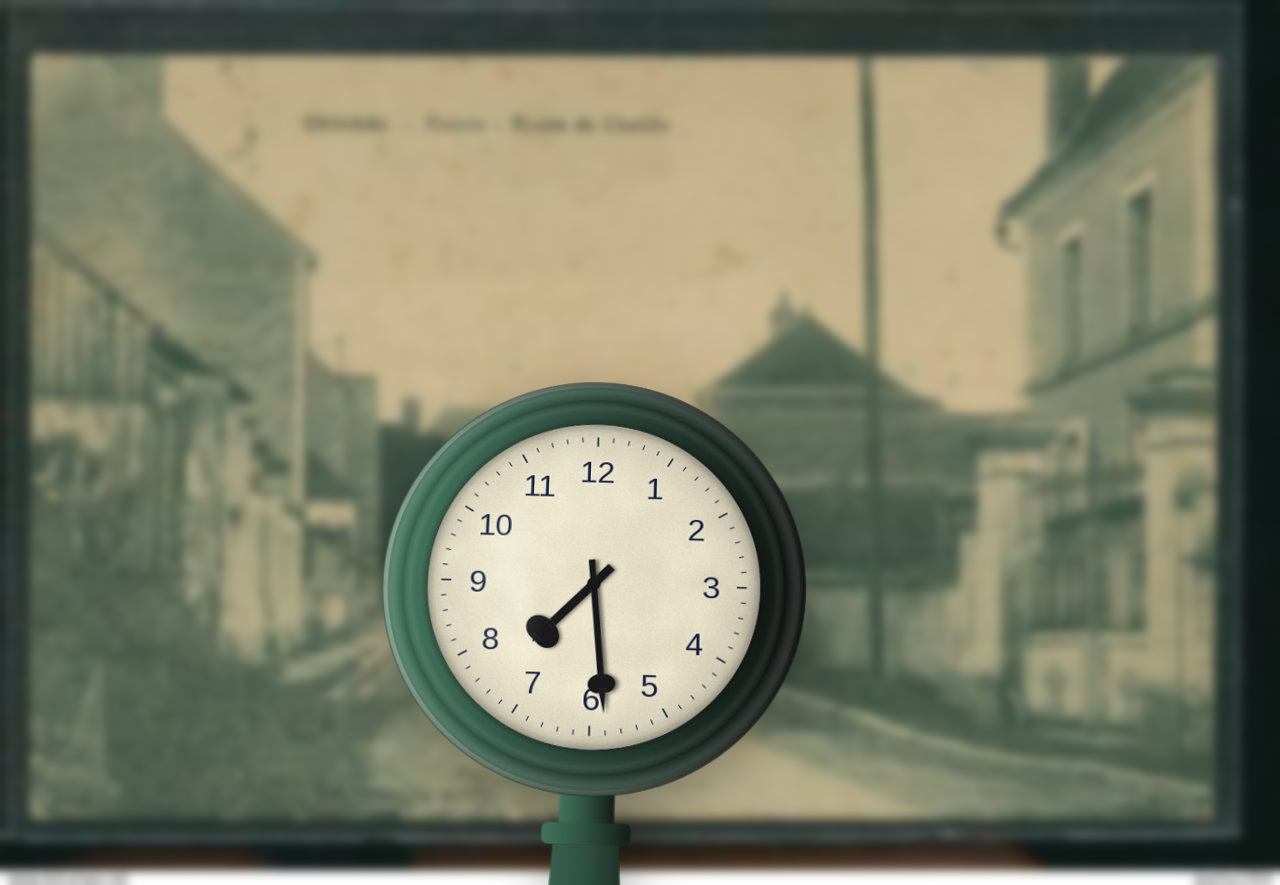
7 h 29 min
